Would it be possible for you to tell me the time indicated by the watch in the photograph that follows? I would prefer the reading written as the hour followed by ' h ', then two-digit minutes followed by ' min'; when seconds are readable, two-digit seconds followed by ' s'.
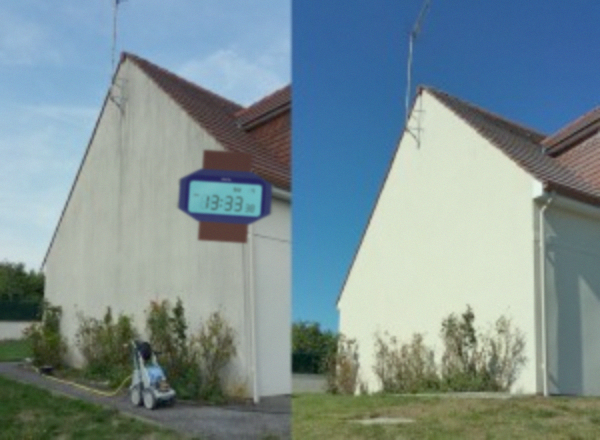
13 h 33 min
